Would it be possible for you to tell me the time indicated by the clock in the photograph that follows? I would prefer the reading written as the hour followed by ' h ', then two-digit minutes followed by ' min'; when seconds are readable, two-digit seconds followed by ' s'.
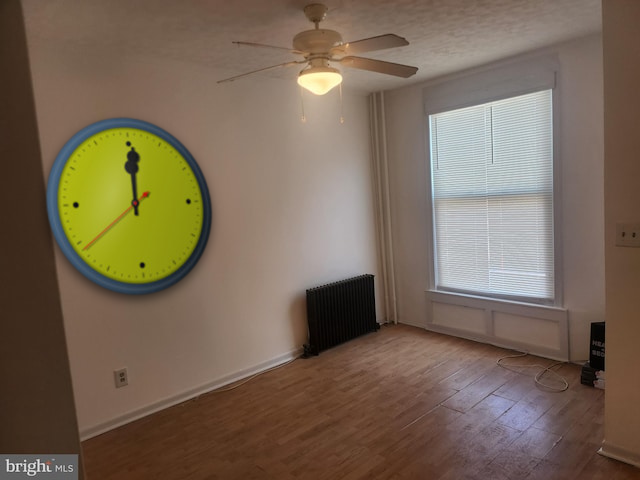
12 h 00 min 39 s
